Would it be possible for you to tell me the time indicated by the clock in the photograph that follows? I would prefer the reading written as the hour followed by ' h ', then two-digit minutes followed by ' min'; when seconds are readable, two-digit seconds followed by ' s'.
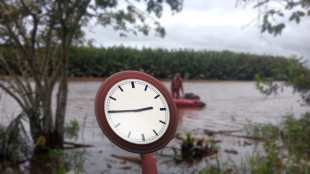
2 h 45 min
